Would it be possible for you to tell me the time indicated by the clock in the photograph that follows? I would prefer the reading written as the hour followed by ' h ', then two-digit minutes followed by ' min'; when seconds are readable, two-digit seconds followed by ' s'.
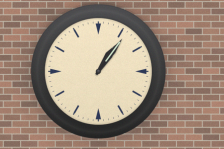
1 h 06 min
